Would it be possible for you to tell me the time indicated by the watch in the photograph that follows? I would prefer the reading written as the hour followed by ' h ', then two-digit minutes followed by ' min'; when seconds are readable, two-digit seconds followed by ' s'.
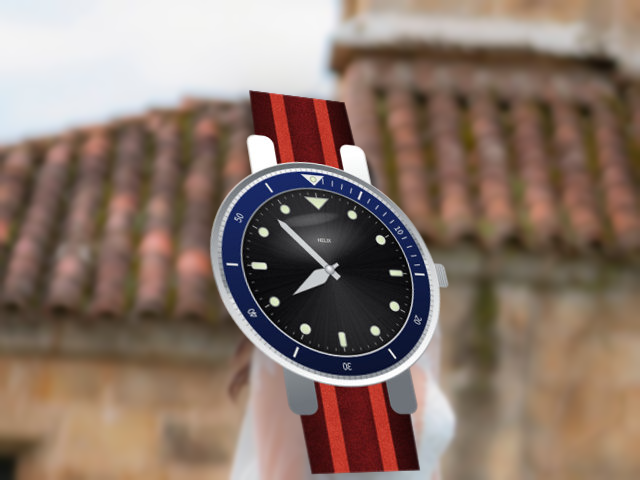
7 h 53 min
